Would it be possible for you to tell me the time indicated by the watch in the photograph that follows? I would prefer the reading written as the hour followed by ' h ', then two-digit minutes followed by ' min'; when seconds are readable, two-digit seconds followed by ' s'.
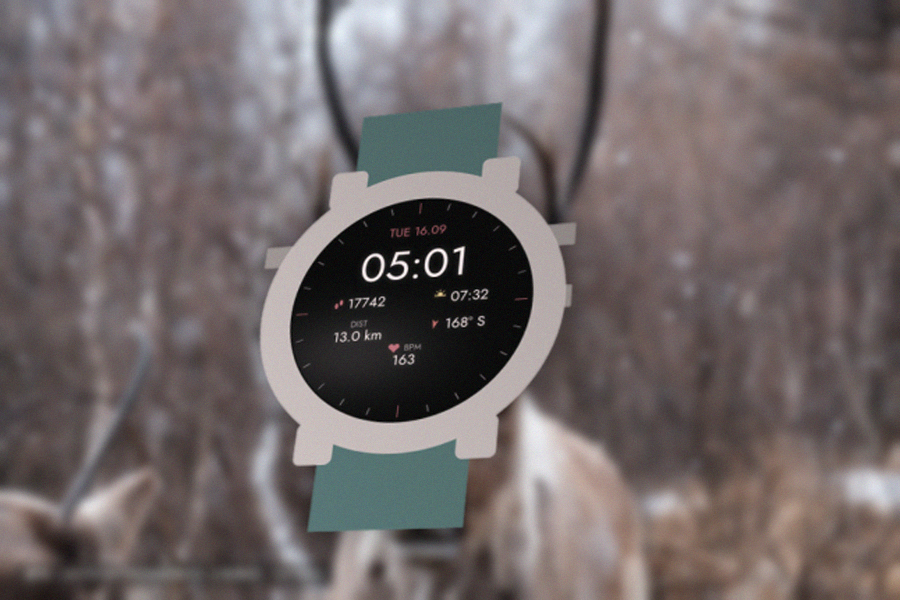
5 h 01 min
